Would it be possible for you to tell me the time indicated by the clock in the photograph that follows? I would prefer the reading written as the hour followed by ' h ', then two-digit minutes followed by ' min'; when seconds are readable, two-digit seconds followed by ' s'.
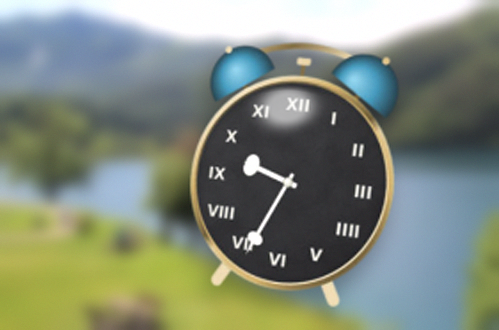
9 h 34 min
